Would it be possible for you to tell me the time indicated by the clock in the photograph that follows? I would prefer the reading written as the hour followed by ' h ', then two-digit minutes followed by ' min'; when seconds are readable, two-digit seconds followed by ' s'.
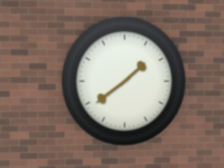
1 h 39 min
